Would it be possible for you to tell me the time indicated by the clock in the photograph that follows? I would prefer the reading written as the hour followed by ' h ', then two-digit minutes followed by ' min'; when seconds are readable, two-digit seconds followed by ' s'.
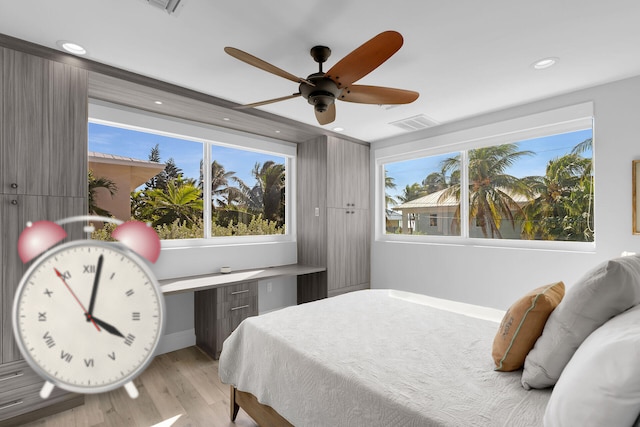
4 h 01 min 54 s
